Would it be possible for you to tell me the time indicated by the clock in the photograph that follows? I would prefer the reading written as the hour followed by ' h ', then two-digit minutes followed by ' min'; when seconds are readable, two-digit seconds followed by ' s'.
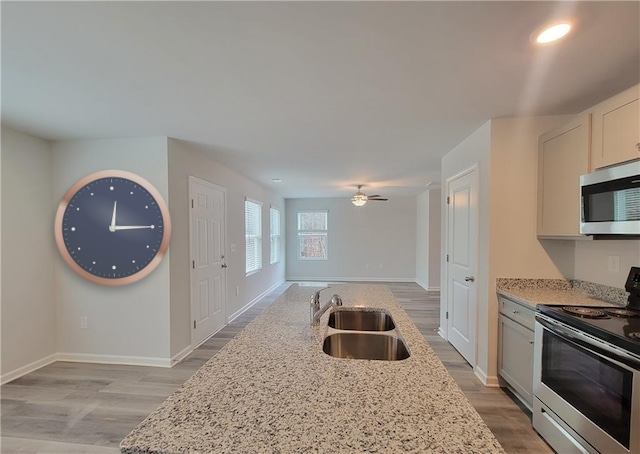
12 h 15 min
